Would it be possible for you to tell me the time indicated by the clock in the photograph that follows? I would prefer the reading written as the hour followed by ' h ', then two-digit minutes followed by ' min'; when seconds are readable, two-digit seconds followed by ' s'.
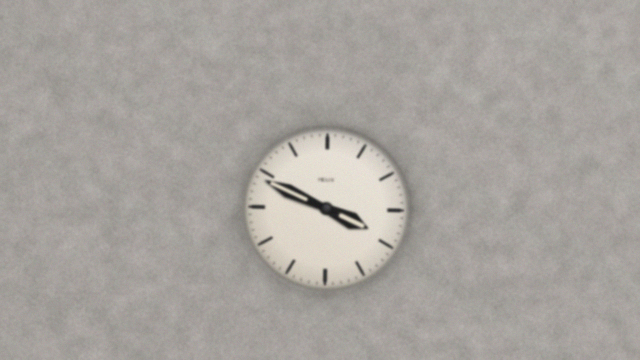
3 h 49 min
